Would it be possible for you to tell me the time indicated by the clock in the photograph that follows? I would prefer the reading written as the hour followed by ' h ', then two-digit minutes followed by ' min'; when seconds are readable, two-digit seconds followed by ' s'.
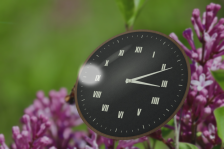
3 h 11 min
